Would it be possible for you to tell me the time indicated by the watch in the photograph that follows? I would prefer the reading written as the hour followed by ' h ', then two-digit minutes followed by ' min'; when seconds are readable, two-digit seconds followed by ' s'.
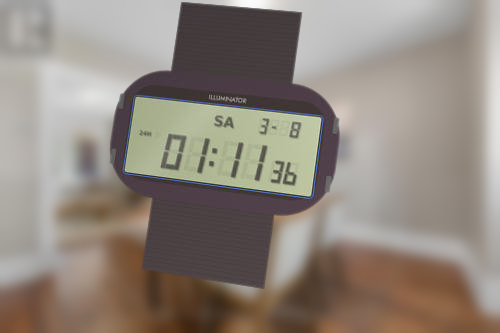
1 h 11 min 36 s
